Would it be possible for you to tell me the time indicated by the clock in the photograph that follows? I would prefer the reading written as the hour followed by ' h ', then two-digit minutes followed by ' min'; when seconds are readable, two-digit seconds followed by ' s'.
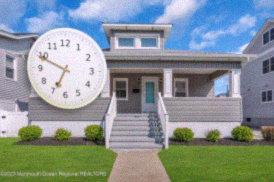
6 h 49 min
